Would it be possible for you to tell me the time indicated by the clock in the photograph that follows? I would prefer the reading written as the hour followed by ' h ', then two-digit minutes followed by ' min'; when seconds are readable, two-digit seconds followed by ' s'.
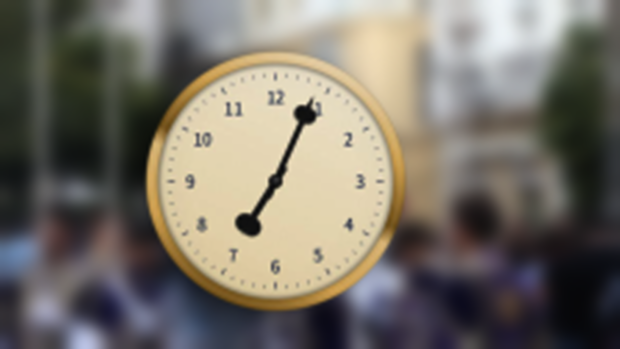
7 h 04 min
